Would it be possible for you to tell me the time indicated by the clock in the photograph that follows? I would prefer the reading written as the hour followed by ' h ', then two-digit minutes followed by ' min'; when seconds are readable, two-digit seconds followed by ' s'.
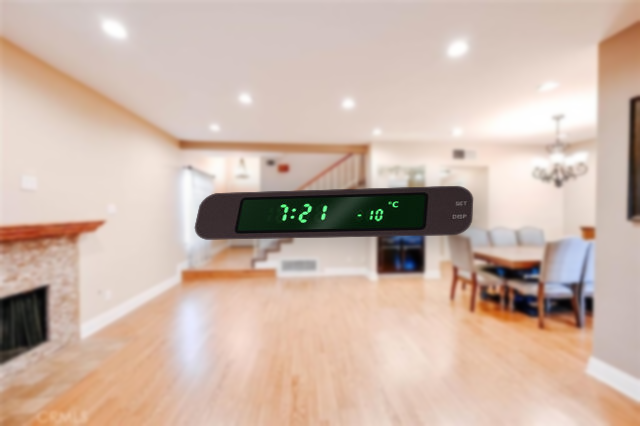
7 h 21 min
